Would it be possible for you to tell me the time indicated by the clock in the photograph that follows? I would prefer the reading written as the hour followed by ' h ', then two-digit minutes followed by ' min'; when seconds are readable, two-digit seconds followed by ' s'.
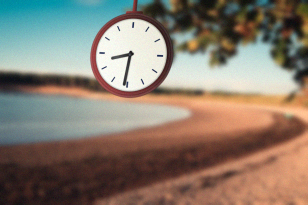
8 h 31 min
